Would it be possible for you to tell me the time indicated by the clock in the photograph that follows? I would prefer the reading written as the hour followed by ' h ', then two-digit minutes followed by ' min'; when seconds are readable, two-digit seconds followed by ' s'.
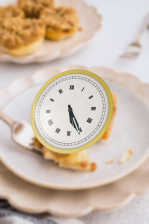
5 h 26 min
